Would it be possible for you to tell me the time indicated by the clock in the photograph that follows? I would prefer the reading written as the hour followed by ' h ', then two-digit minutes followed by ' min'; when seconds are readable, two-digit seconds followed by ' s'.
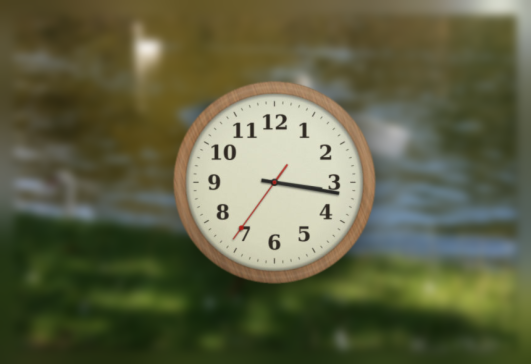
3 h 16 min 36 s
